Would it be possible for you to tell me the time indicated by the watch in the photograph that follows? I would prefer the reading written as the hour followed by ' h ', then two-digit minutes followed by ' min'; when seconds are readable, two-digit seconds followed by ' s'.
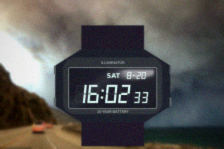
16 h 02 min 33 s
